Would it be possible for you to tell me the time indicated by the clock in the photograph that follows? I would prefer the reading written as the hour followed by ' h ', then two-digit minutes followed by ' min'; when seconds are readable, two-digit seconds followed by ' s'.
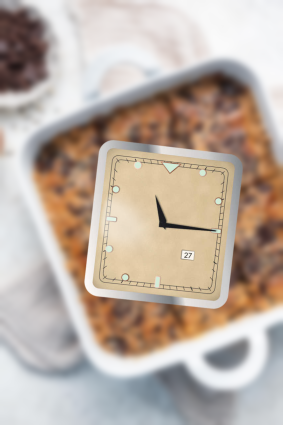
11 h 15 min
